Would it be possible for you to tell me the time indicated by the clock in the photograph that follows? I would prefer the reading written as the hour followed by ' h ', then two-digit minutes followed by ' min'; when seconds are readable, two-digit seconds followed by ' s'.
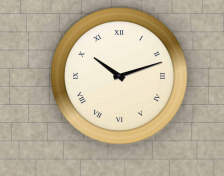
10 h 12 min
